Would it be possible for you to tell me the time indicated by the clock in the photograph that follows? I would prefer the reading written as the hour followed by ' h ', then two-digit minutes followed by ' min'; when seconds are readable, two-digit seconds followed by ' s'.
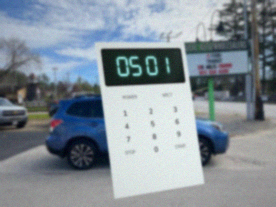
5 h 01 min
